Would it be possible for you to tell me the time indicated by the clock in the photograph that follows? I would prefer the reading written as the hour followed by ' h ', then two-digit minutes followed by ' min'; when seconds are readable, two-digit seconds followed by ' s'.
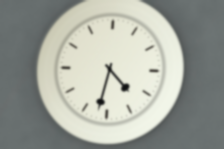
4 h 32 min
